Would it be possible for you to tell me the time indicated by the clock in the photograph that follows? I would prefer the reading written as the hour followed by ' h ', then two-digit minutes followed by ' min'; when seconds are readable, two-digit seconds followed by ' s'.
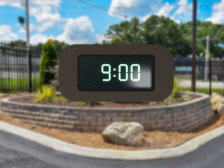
9 h 00 min
